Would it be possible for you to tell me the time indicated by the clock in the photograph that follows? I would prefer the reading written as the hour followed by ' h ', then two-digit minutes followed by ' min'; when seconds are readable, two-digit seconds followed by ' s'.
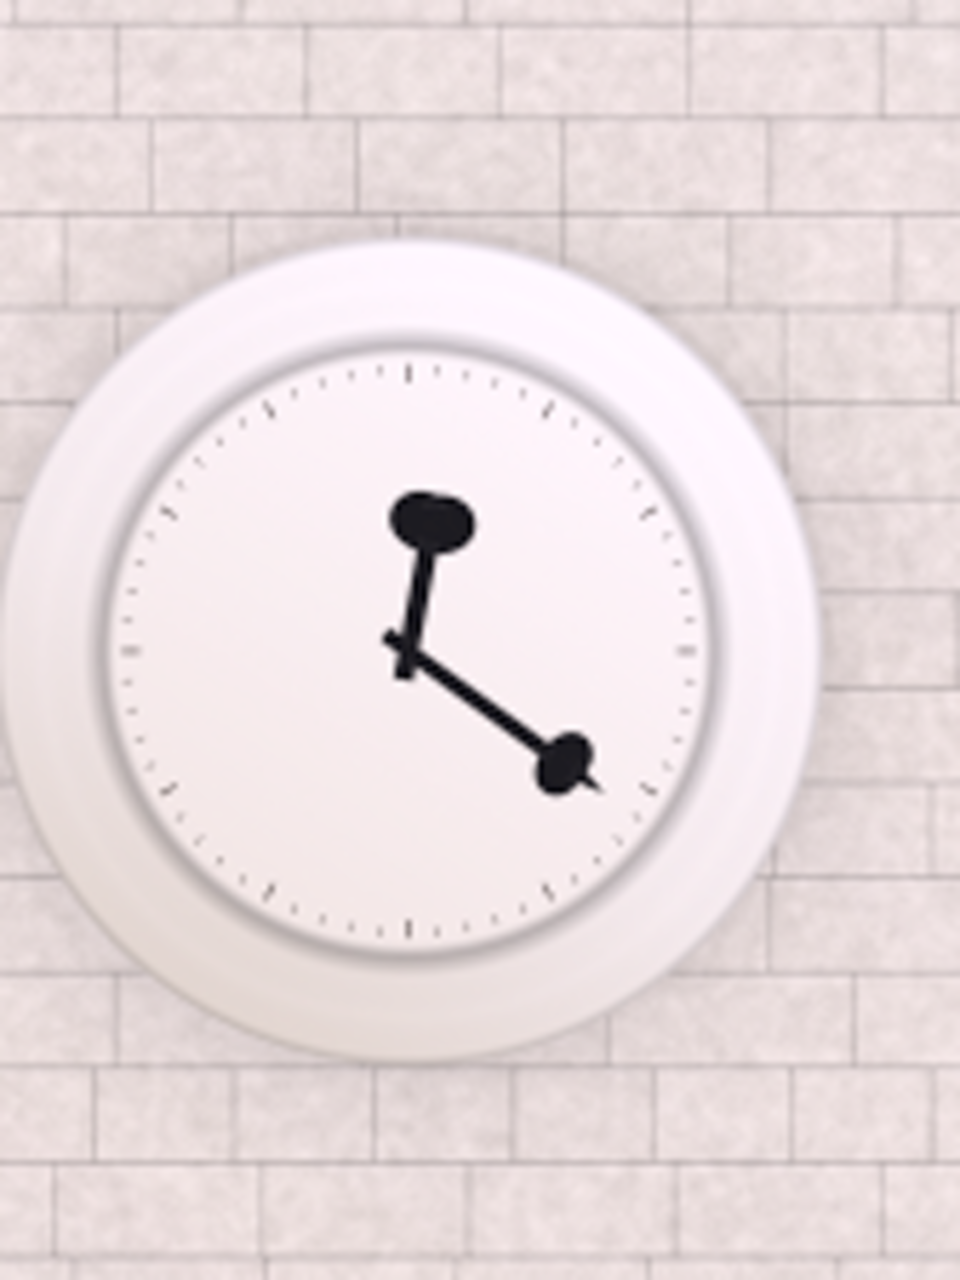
12 h 21 min
